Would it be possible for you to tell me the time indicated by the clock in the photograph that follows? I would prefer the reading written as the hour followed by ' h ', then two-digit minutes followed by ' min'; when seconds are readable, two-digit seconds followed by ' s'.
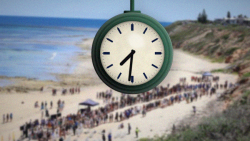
7 h 31 min
